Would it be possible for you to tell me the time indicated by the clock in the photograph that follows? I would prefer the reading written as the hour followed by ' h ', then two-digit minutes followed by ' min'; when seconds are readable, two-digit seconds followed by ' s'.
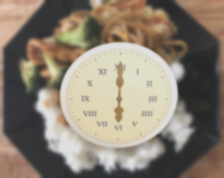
6 h 00 min
